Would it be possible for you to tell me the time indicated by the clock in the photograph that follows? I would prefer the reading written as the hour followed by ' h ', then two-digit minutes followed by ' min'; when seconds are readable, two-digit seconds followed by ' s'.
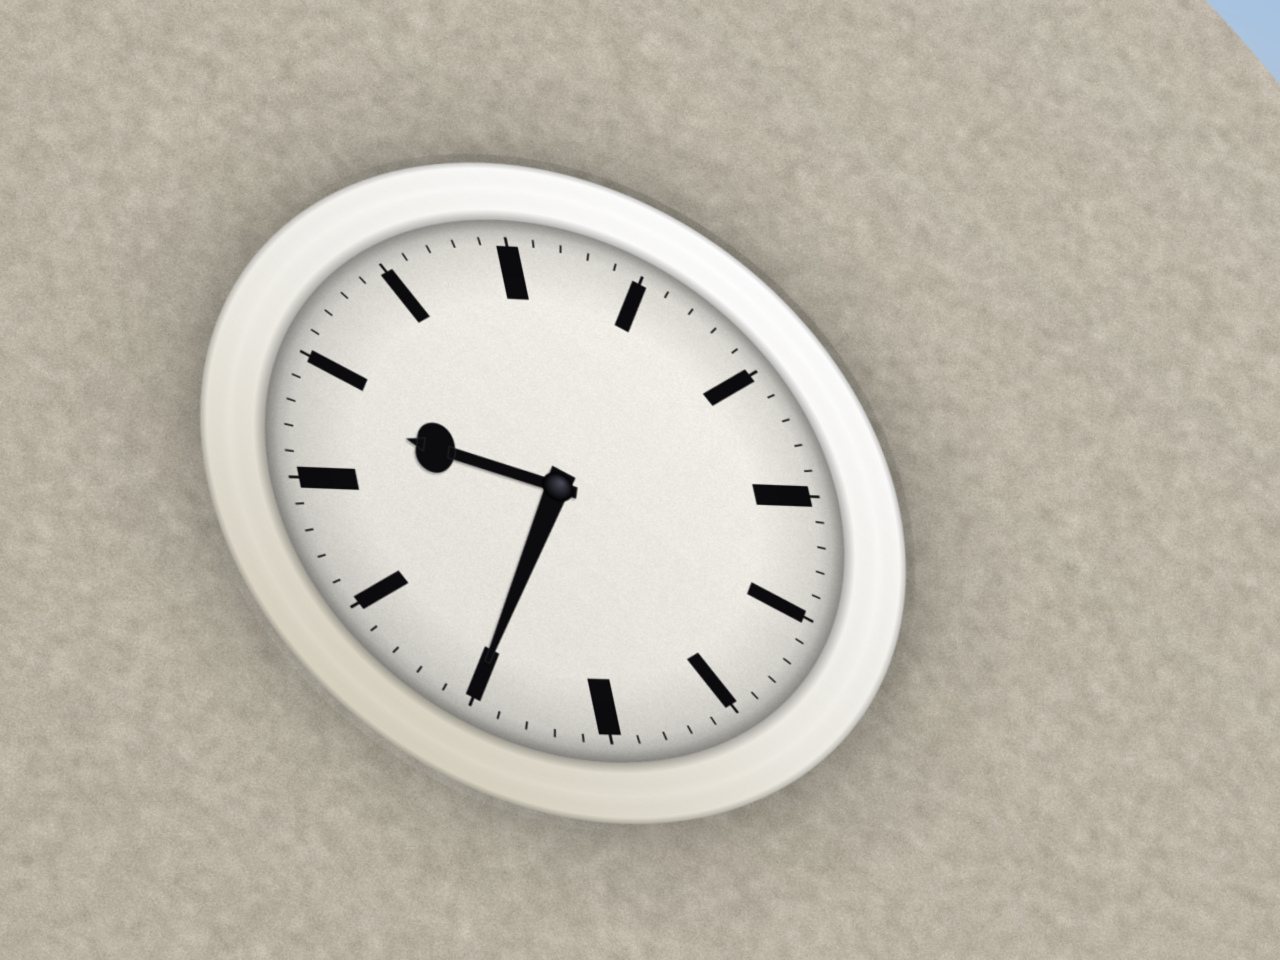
9 h 35 min
